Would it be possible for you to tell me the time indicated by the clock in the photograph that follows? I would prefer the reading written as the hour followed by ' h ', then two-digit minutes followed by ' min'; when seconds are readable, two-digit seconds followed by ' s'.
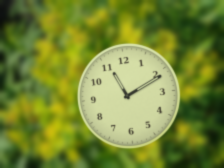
11 h 11 min
